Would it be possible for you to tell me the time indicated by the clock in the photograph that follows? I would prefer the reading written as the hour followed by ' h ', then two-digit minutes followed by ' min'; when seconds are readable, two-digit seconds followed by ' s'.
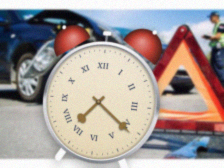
7 h 21 min
